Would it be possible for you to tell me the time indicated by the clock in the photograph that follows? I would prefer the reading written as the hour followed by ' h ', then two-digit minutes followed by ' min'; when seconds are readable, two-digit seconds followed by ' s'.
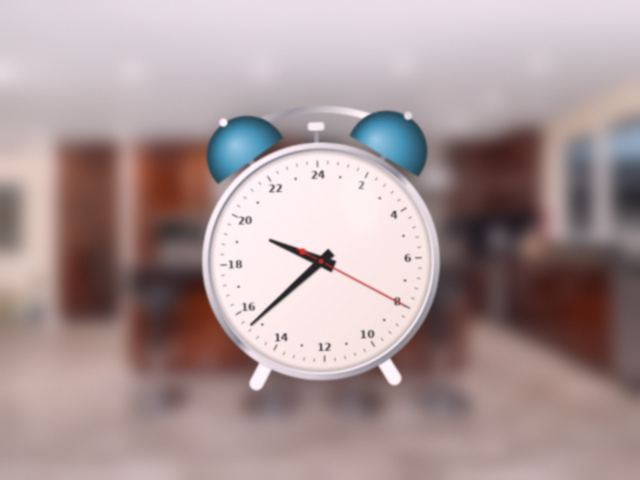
19 h 38 min 20 s
